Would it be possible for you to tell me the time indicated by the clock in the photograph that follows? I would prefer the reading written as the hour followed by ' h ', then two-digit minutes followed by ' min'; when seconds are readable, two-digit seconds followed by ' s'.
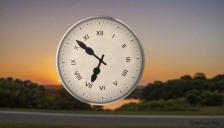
6 h 52 min
